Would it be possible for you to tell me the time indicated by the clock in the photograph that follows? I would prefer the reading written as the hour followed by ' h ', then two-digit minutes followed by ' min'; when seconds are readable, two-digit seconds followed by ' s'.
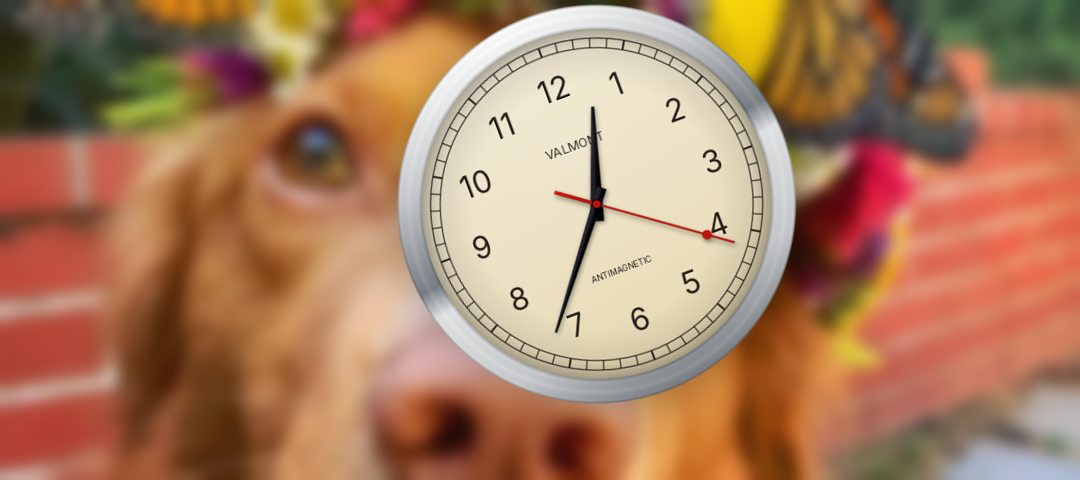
12 h 36 min 21 s
